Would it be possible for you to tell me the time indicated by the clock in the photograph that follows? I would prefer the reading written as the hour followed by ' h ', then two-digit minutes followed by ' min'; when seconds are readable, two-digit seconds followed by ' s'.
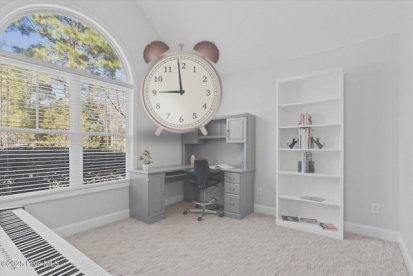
8 h 59 min
